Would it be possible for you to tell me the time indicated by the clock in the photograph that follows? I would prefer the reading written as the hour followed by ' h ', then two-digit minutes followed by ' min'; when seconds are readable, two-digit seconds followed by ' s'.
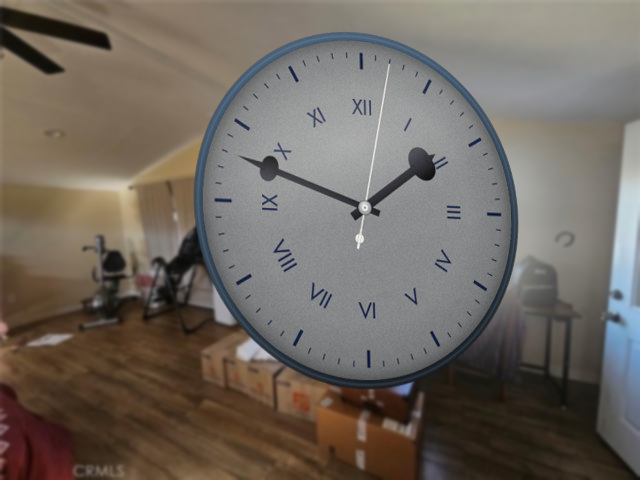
1 h 48 min 02 s
